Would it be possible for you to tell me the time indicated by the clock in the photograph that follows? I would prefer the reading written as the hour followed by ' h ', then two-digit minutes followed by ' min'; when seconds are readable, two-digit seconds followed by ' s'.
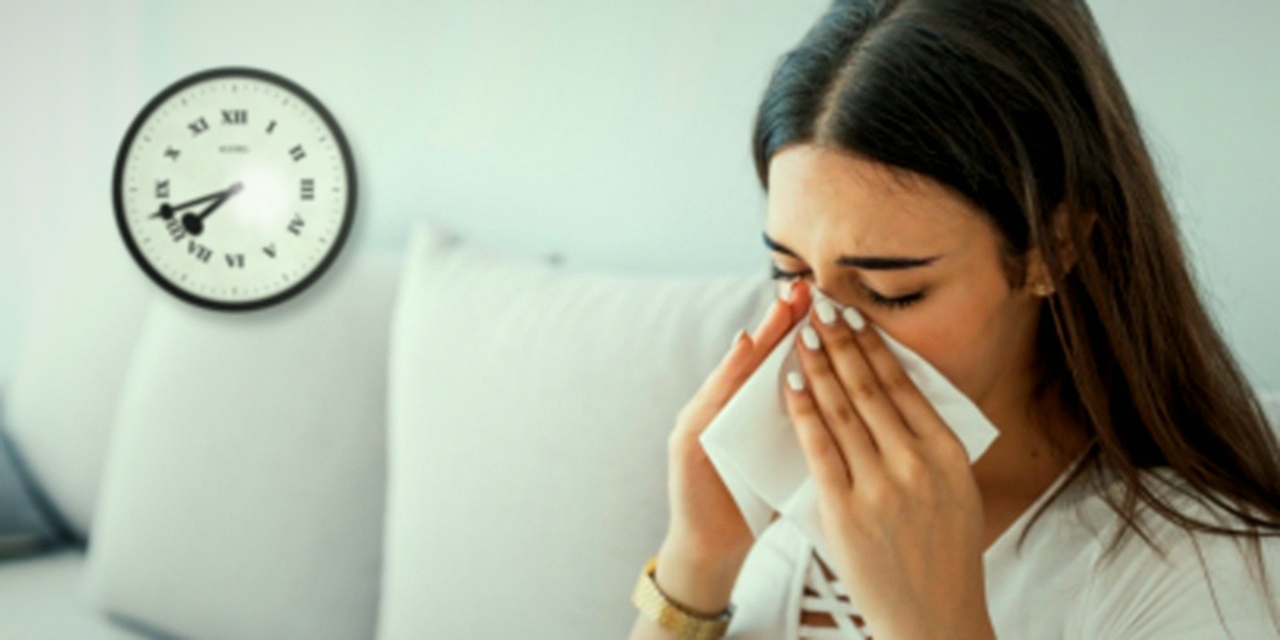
7 h 42 min
